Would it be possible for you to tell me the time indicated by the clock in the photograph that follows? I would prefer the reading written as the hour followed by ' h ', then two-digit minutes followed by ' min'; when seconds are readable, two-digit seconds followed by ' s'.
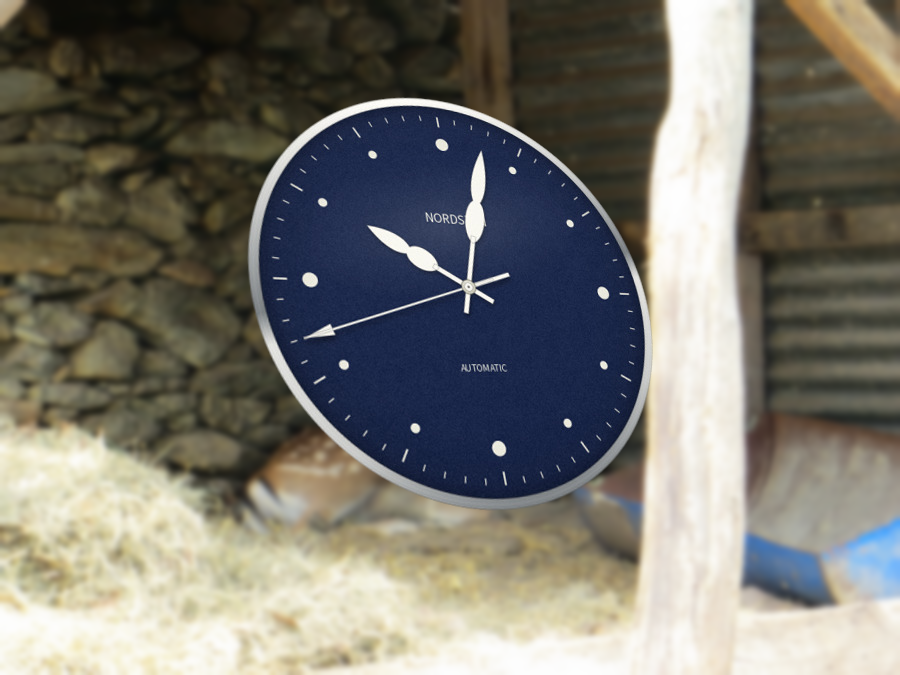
10 h 02 min 42 s
